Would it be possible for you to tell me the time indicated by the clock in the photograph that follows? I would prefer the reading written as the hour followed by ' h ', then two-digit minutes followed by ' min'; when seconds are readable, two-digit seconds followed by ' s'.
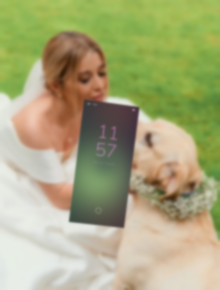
11 h 57 min
